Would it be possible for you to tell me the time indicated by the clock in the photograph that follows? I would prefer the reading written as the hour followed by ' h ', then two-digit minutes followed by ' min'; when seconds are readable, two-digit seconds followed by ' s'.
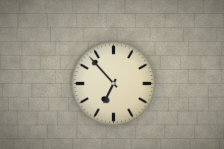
6 h 53 min
